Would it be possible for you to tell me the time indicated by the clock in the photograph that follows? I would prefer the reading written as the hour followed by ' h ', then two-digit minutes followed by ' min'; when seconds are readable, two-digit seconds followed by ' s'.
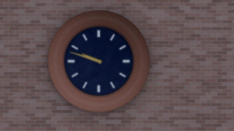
9 h 48 min
